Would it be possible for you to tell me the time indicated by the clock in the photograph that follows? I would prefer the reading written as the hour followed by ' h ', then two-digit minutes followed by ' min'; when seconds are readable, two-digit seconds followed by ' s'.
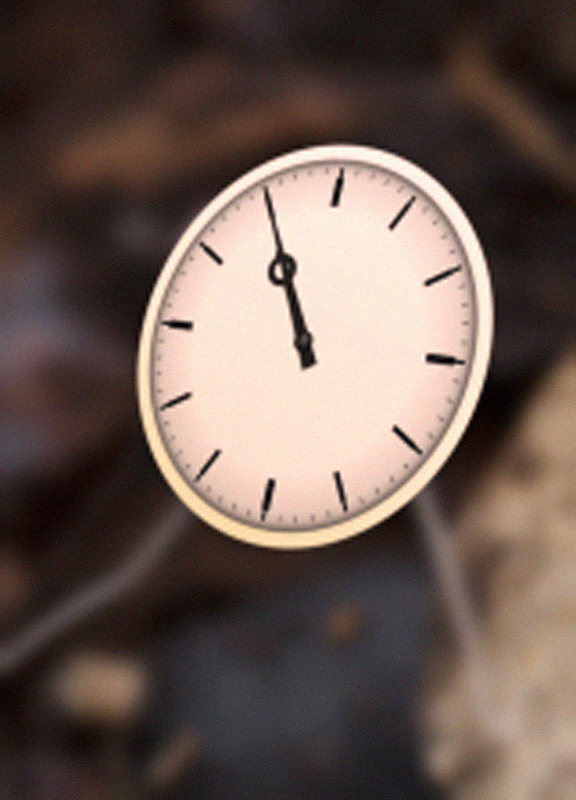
10 h 55 min
